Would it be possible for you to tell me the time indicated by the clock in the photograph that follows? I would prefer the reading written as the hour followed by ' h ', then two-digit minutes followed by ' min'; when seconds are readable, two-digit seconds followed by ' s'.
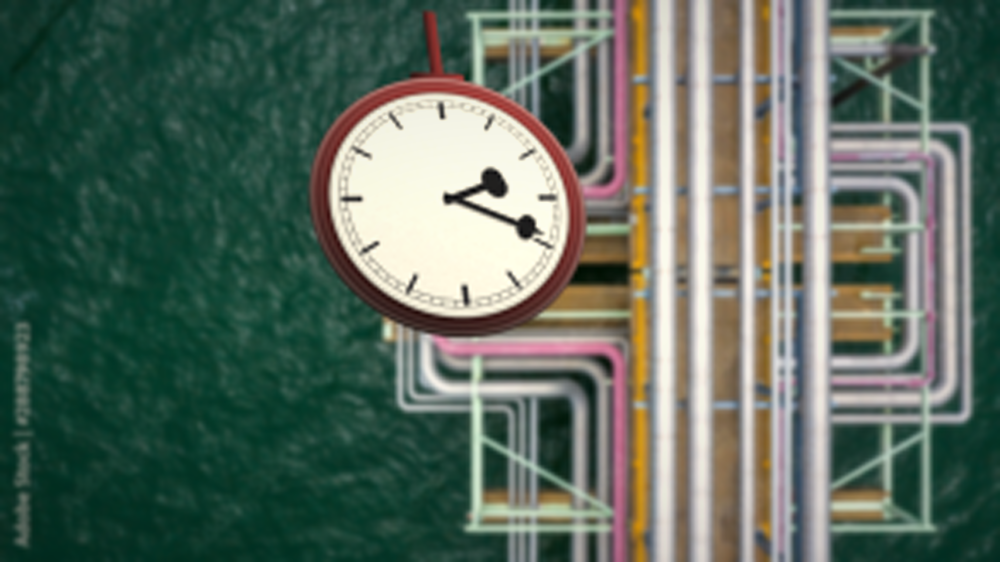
2 h 19 min
